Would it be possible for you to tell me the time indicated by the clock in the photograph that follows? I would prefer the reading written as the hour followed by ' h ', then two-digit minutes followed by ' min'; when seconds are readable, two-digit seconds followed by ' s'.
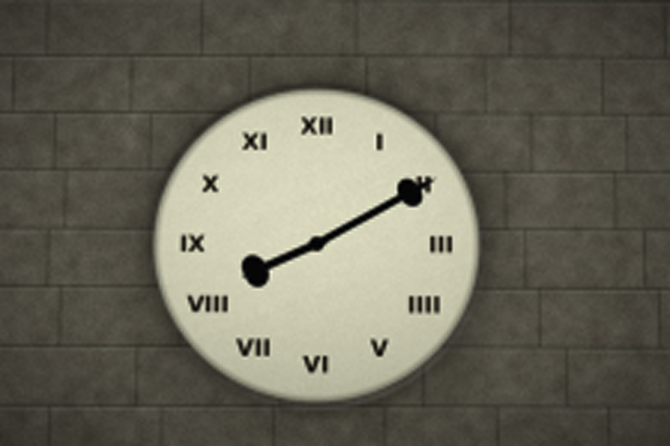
8 h 10 min
